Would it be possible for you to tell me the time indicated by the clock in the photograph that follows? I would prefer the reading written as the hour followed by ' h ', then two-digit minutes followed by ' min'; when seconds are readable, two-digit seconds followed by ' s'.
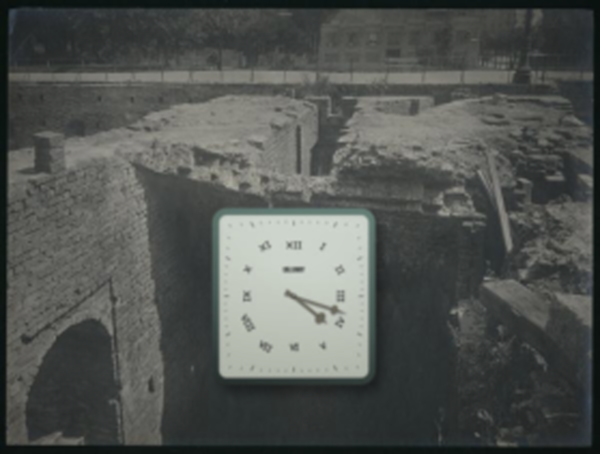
4 h 18 min
